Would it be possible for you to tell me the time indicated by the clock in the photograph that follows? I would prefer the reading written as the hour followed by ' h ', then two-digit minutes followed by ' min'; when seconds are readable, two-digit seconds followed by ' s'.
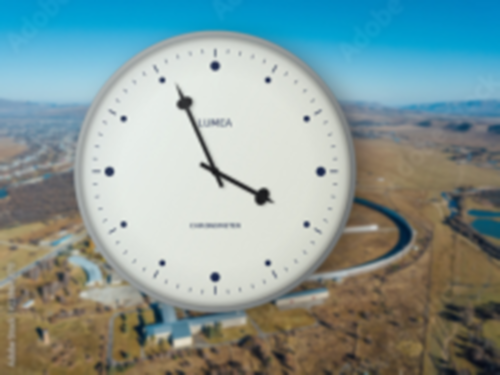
3 h 56 min
